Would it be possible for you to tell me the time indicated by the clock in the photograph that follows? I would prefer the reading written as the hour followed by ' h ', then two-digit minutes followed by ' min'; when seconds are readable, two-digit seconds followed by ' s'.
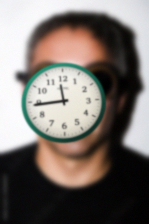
11 h 44 min
